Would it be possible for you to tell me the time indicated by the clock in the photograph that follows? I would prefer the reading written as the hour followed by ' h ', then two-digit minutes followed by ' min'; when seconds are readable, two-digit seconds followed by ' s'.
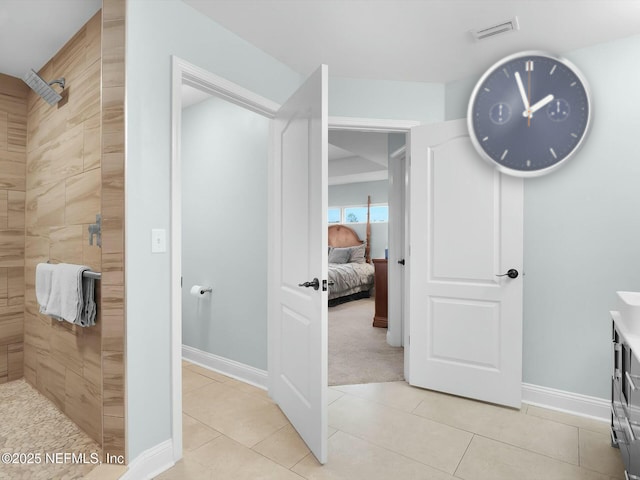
1 h 57 min
